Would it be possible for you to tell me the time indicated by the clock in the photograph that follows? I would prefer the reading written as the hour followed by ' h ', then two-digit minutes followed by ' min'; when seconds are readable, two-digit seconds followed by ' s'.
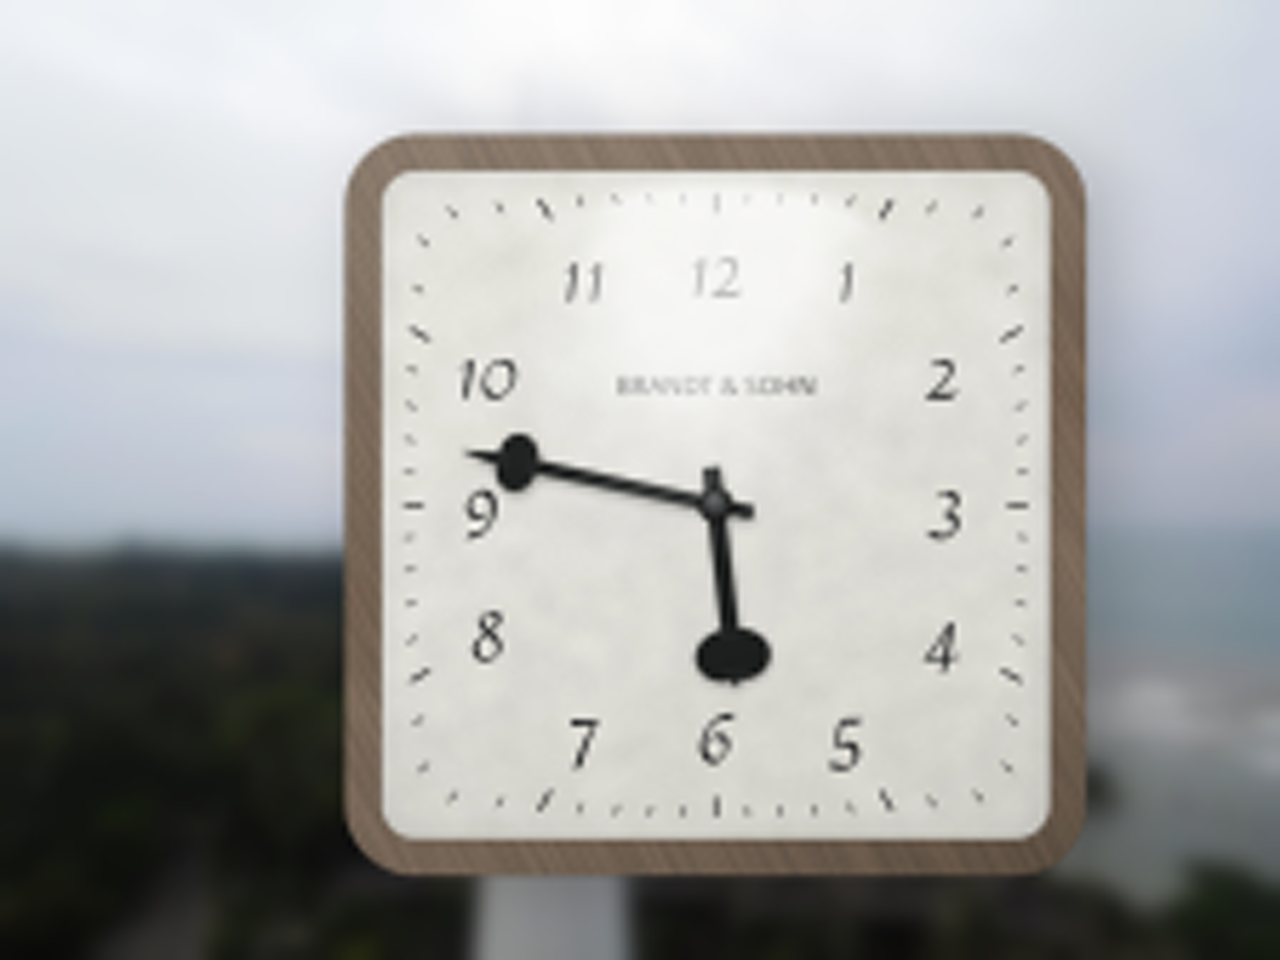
5 h 47 min
